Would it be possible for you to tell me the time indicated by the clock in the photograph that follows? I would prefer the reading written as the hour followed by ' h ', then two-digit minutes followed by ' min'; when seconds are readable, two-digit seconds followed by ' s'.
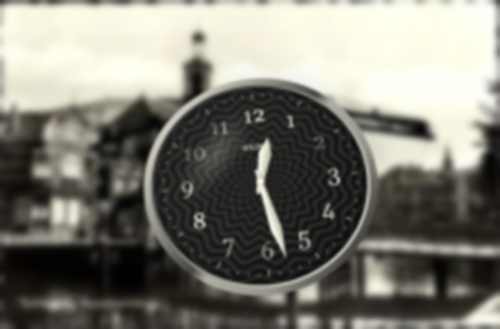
12 h 28 min
